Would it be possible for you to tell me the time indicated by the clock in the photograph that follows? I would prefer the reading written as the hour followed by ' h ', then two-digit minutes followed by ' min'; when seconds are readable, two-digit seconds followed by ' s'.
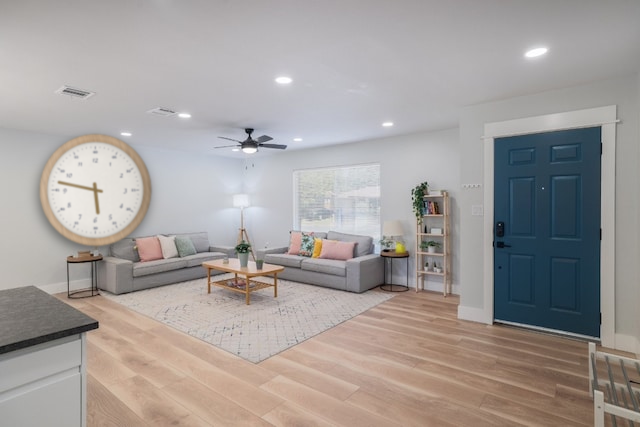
5 h 47 min
